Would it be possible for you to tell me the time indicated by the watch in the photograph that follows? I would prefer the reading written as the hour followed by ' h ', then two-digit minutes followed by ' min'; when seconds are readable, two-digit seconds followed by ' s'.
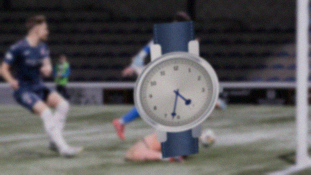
4 h 32 min
